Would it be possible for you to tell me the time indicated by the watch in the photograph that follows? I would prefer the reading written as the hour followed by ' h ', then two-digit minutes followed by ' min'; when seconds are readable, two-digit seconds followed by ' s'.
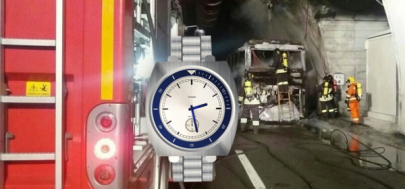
2 h 28 min
